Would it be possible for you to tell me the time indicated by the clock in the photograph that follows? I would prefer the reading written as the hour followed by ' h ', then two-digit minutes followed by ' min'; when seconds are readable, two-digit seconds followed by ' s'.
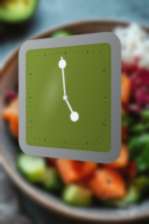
4 h 59 min
